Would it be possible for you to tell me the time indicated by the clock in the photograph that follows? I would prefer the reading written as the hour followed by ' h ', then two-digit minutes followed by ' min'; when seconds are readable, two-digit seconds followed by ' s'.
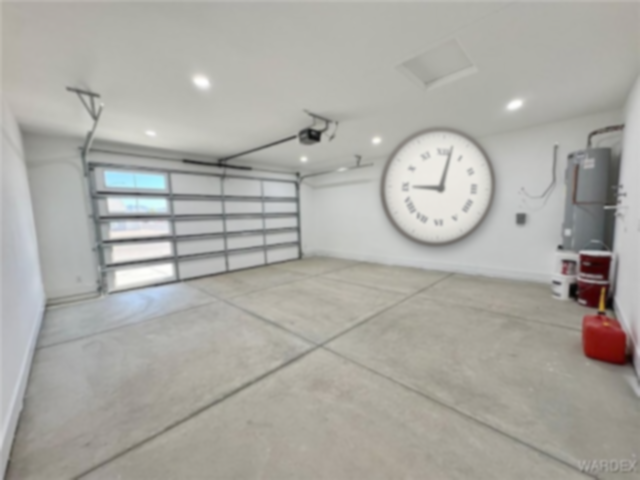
9 h 02 min
